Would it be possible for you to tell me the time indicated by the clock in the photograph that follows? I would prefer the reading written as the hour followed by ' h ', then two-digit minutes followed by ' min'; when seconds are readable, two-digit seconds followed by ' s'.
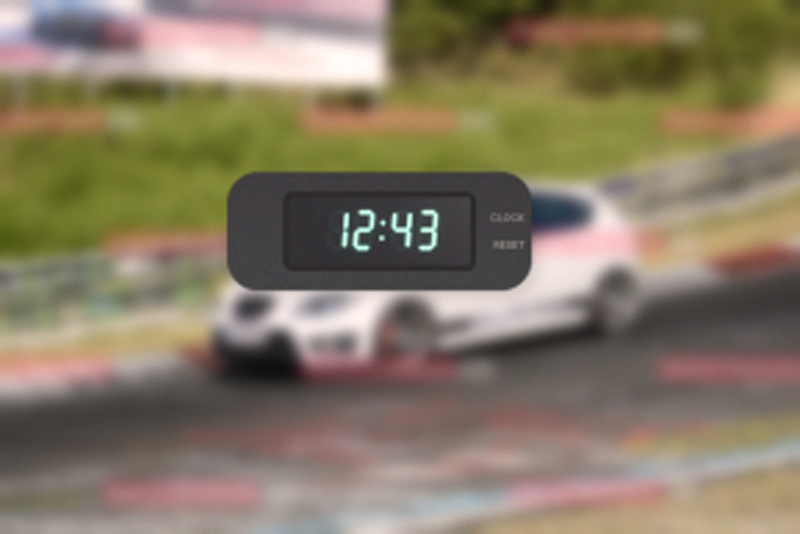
12 h 43 min
